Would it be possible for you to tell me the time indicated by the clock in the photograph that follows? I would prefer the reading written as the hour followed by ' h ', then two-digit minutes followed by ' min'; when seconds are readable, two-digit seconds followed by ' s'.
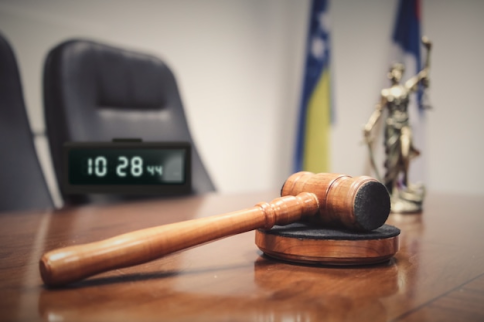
10 h 28 min
